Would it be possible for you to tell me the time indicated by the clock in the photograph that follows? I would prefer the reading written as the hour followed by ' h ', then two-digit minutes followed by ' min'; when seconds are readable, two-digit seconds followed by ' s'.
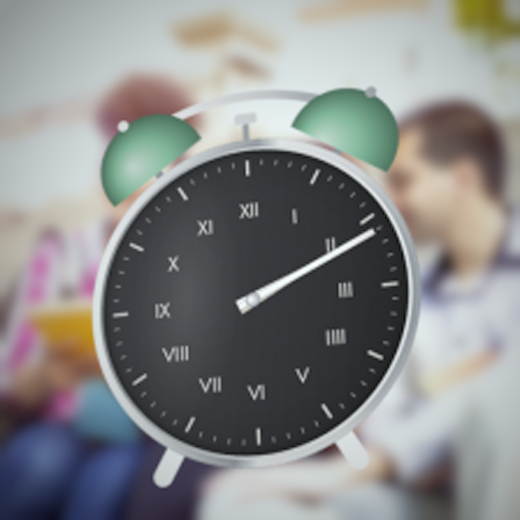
2 h 11 min
